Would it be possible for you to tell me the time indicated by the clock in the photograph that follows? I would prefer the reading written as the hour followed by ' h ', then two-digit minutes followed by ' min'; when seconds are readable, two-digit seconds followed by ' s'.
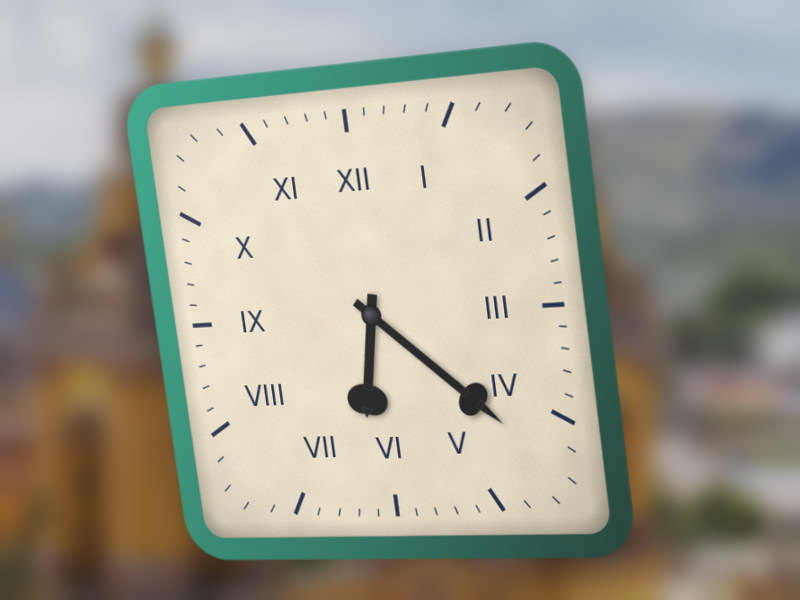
6 h 22 min
